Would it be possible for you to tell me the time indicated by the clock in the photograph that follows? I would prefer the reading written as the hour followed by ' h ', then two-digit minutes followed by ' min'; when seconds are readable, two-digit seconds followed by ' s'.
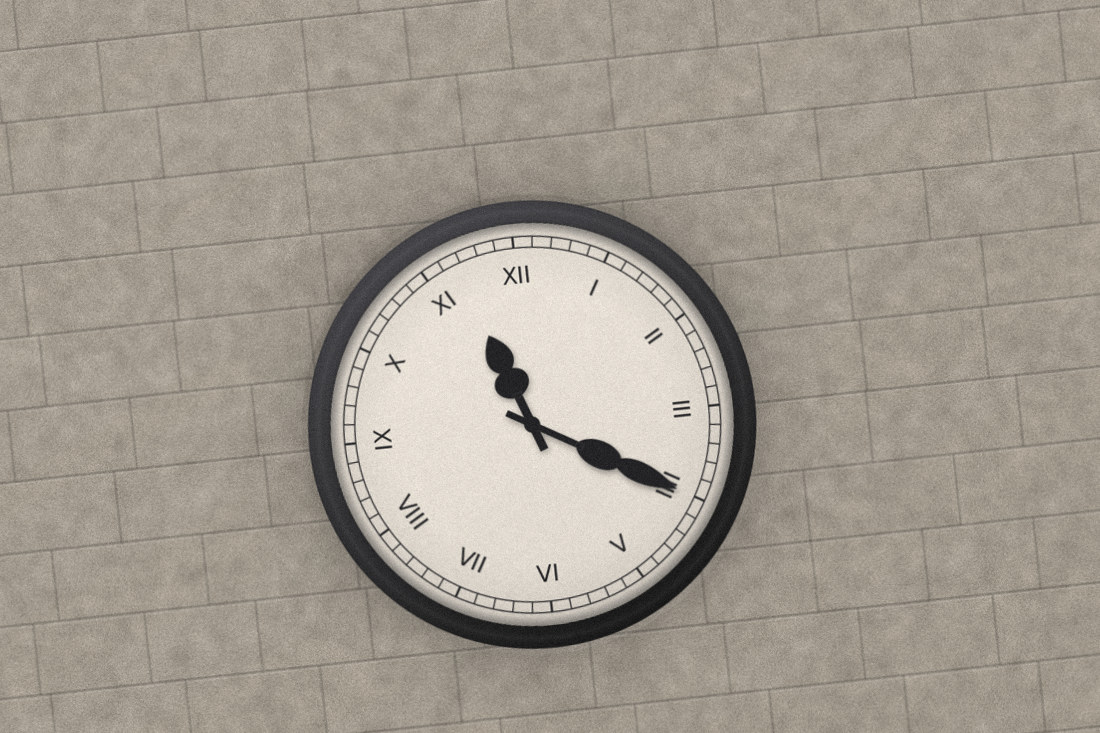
11 h 20 min
